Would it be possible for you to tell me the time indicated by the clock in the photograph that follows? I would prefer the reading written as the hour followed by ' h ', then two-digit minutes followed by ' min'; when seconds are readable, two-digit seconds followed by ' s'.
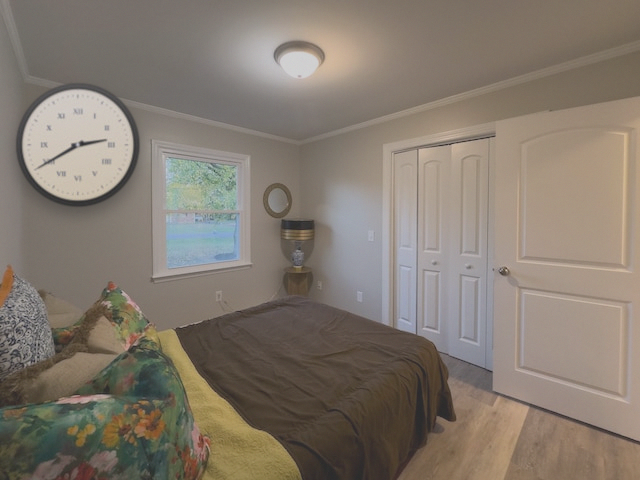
2 h 40 min
